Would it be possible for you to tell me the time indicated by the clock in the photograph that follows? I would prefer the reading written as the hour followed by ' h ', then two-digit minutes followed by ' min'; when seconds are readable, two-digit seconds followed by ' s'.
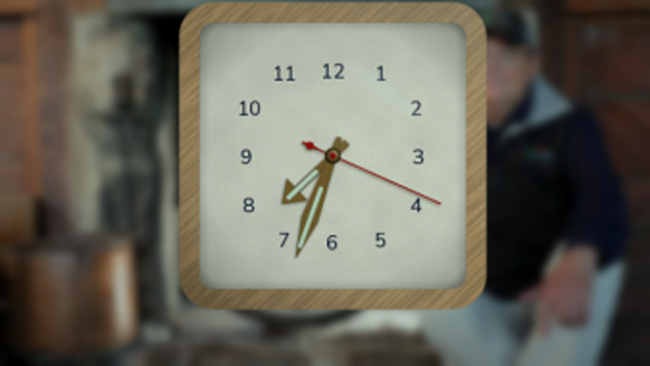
7 h 33 min 19 s
